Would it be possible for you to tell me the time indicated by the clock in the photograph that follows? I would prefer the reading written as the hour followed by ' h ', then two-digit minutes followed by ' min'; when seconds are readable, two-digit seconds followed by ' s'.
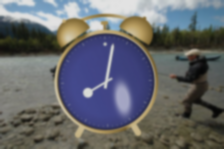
8 h 02 min
